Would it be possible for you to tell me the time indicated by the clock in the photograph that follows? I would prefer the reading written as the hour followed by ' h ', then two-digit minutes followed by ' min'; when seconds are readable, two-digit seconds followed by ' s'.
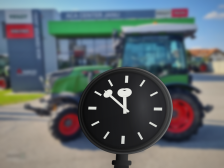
11 h 52 min
